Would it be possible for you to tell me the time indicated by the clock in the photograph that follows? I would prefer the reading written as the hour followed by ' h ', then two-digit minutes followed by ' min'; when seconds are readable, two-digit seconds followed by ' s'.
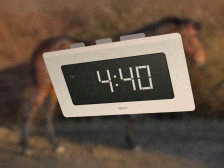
4 h 40 min
